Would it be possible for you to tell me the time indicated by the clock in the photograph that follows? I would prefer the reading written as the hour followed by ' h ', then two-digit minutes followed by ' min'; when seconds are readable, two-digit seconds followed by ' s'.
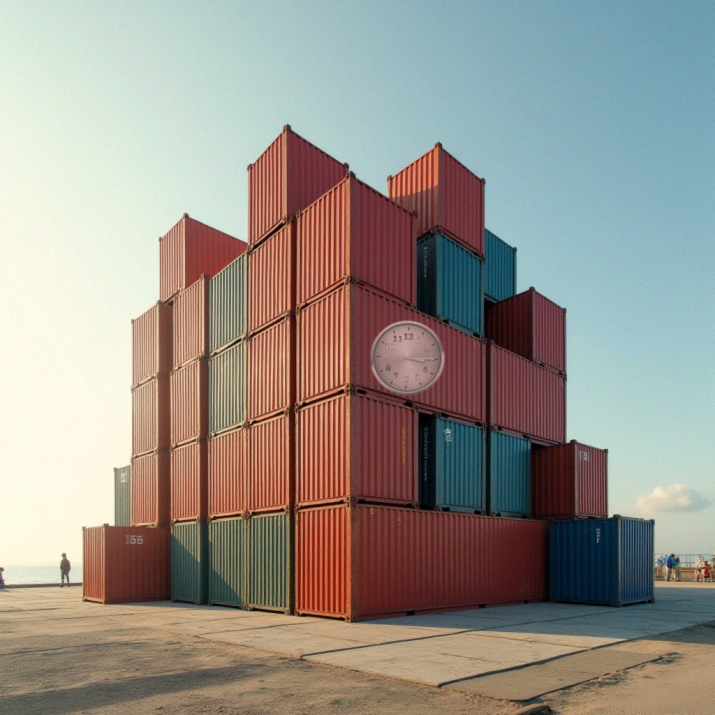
3 h 15 min
